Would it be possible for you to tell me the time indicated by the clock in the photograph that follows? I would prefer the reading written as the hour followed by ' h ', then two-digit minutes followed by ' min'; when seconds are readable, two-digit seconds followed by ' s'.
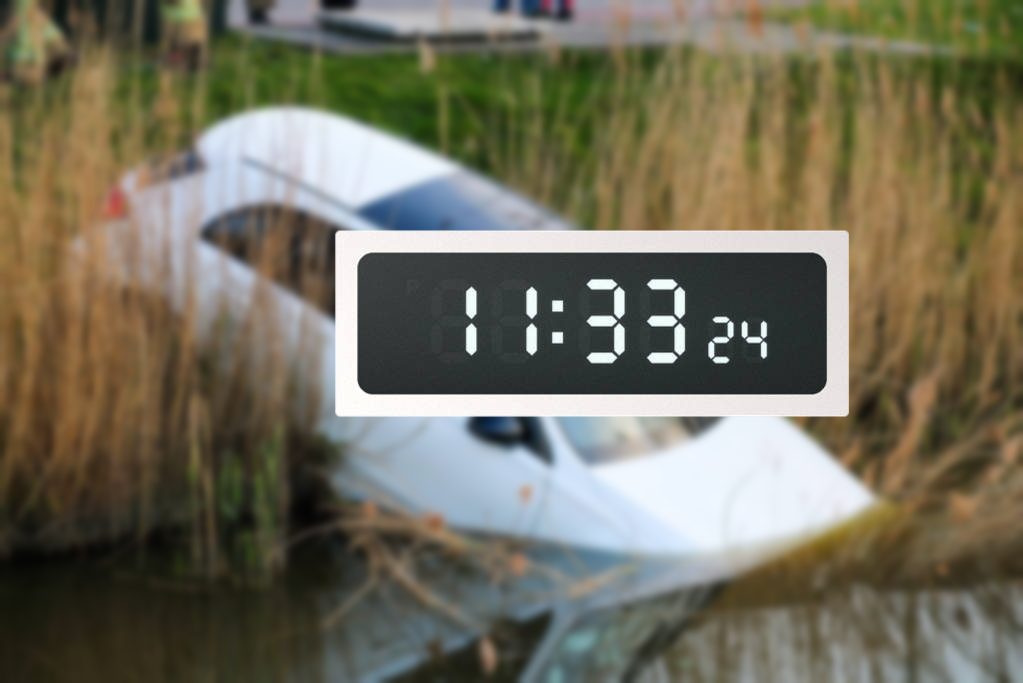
11 h 33 min 24 s
